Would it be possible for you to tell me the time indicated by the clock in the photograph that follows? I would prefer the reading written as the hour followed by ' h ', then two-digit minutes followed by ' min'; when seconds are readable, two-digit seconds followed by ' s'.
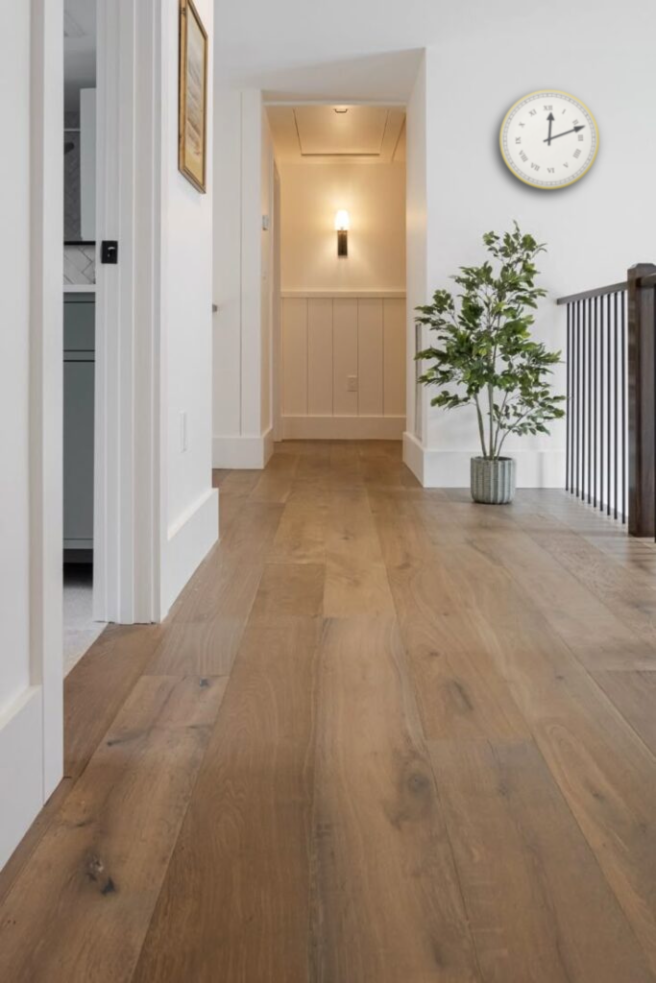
12 h 12 min
